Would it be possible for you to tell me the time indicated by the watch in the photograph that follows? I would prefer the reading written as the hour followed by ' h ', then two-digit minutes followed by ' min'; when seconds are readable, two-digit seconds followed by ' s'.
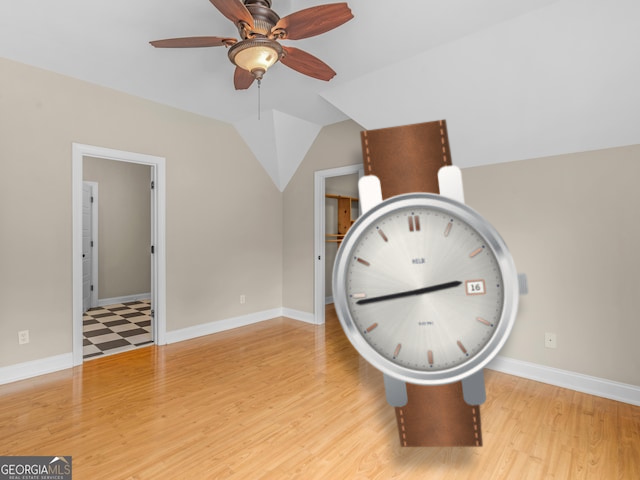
2 h 44 min
